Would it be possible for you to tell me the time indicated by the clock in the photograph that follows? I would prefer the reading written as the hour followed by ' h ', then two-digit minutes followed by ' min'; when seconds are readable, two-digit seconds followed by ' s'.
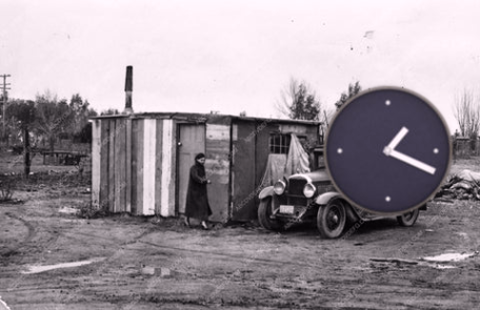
1 h 19 min
